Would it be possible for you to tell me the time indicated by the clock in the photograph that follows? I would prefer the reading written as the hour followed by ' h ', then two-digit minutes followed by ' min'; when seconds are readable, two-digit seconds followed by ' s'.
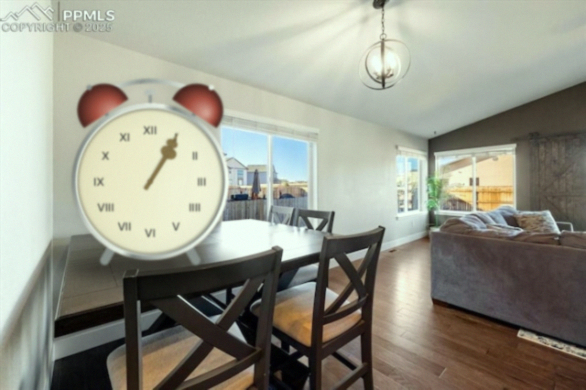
1 h 05 min
